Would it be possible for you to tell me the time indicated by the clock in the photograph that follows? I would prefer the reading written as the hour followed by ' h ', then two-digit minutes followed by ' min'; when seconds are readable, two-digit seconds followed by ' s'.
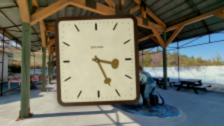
3 h 26 min
